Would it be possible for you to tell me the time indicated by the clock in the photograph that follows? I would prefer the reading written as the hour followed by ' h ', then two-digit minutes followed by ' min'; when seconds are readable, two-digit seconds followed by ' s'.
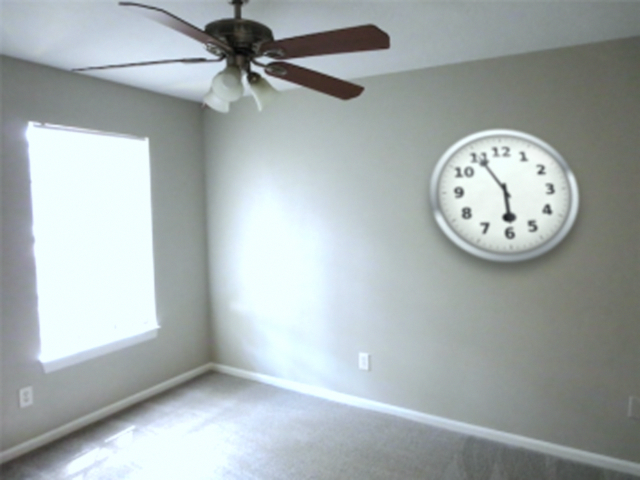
5 h 55 min
